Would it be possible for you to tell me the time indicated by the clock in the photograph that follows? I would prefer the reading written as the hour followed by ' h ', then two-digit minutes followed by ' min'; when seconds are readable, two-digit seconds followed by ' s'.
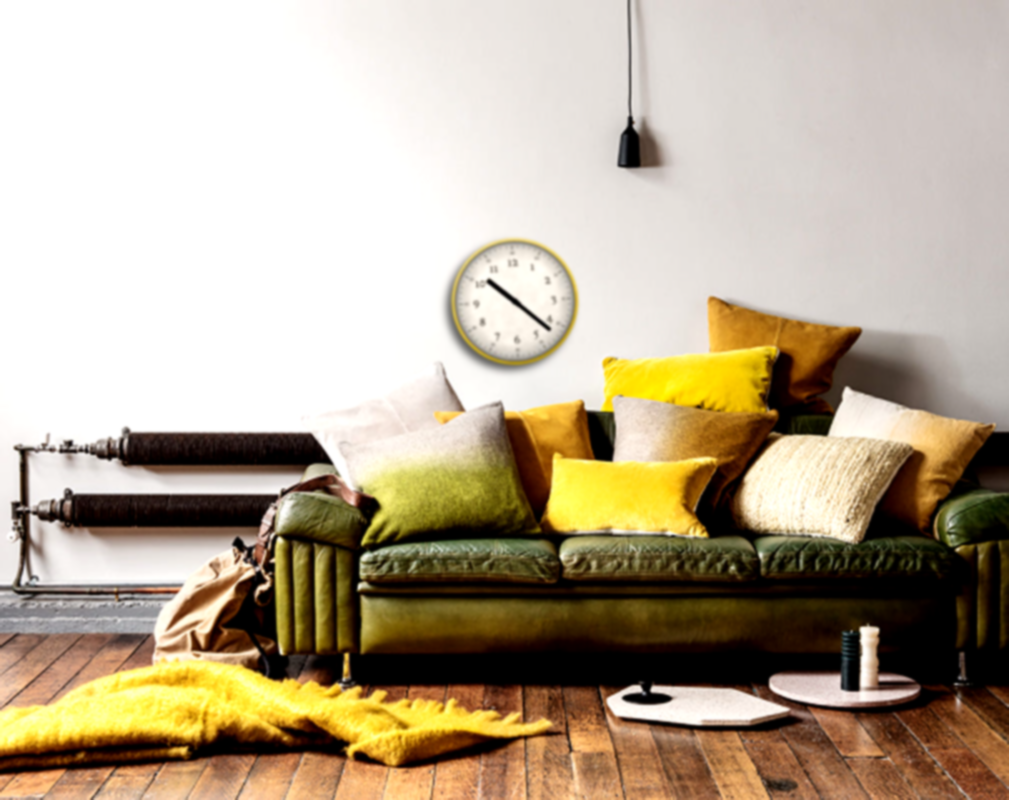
10 h 22 min
